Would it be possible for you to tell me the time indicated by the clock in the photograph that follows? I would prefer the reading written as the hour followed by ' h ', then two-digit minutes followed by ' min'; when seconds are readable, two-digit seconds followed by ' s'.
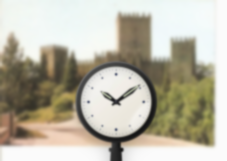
10 h 09 min
